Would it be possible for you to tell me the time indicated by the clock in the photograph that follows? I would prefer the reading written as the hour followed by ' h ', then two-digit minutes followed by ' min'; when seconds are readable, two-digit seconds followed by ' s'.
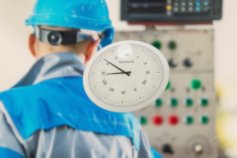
8 h 51 min
